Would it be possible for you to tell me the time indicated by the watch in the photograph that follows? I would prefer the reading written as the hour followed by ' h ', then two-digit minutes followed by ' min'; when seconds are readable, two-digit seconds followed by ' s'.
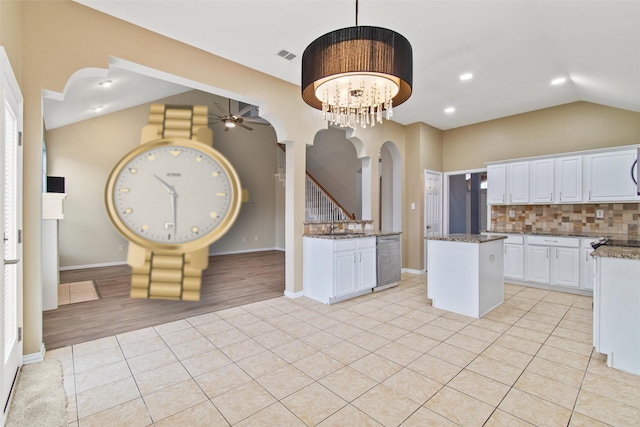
10 h 29 min
